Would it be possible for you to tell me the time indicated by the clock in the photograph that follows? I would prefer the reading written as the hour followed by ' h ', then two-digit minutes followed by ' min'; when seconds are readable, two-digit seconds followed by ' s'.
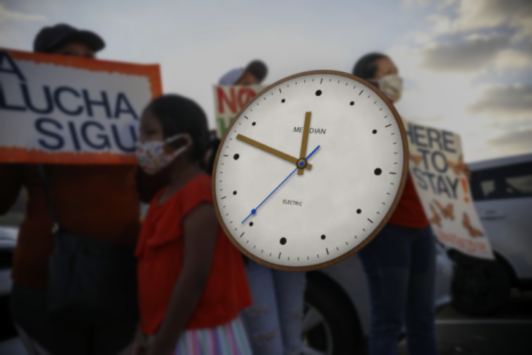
11 h 47 min 36 s
